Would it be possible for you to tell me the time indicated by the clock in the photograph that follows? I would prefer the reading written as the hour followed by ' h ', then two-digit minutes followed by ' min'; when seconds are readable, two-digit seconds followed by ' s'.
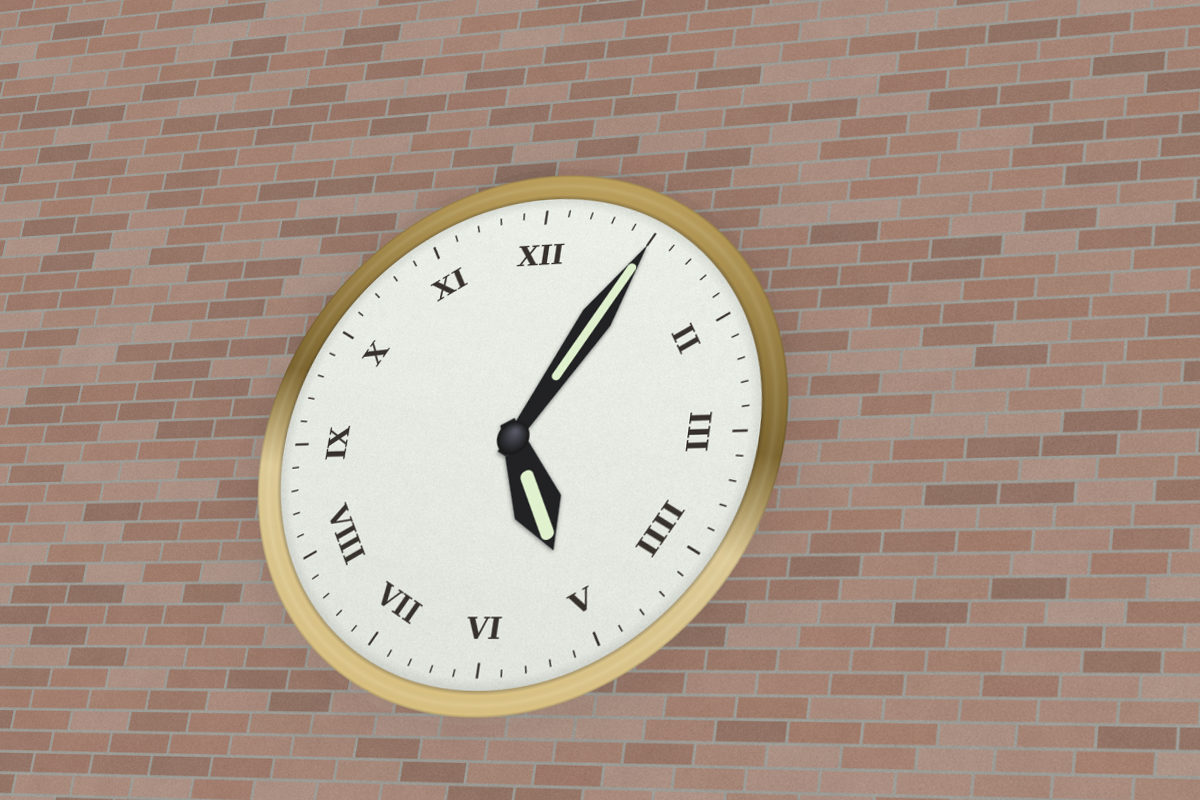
5 h 05 min
